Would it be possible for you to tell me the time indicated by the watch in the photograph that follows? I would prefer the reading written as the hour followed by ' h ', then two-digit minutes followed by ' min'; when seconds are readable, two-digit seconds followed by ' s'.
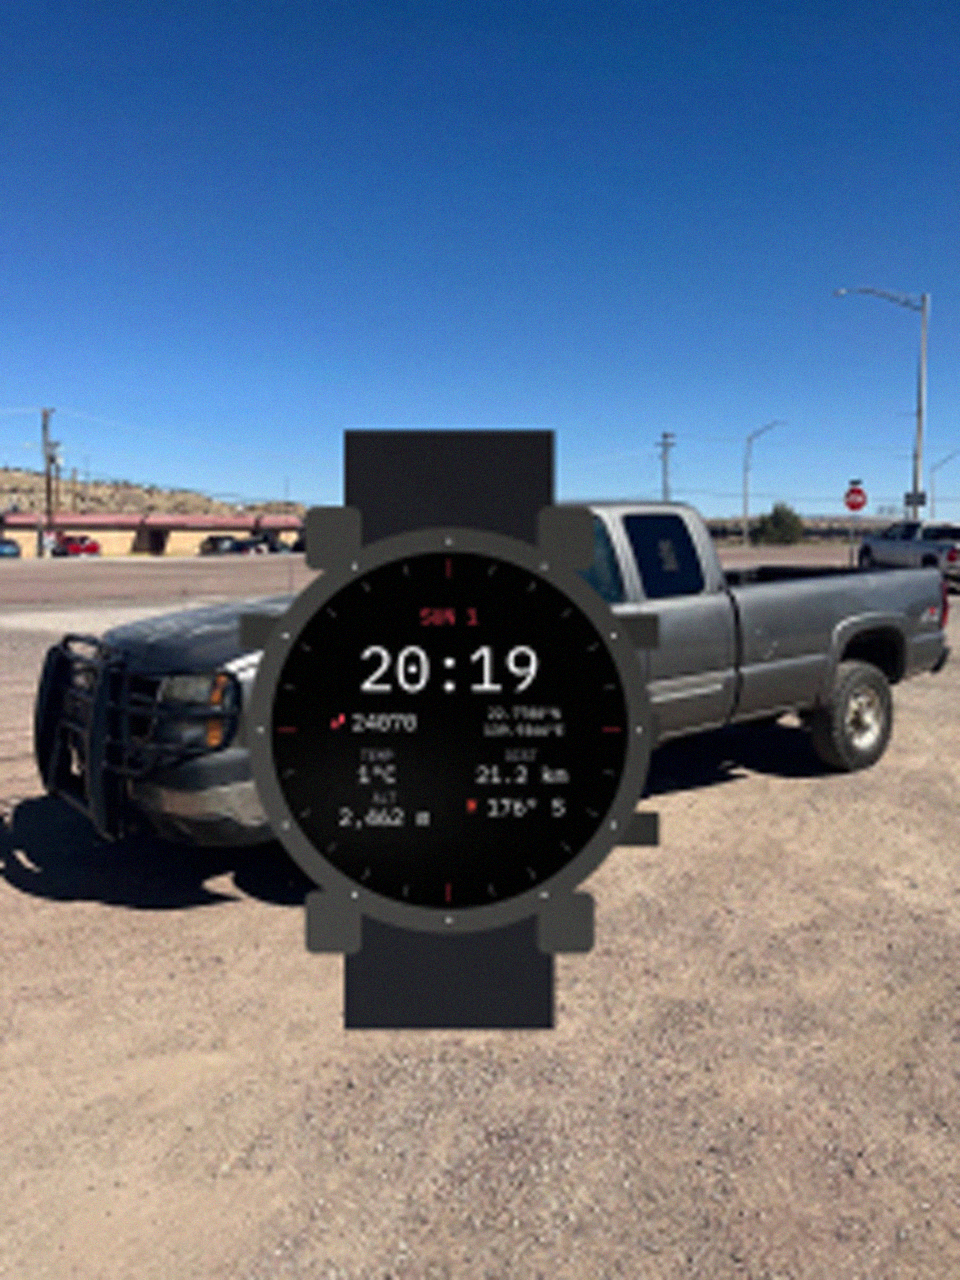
20 h 19 min
